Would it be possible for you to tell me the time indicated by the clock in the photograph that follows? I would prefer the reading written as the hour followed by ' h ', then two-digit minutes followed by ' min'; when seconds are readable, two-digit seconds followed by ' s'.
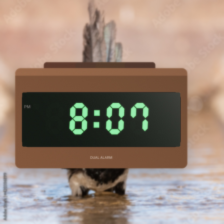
8 h 07 min
